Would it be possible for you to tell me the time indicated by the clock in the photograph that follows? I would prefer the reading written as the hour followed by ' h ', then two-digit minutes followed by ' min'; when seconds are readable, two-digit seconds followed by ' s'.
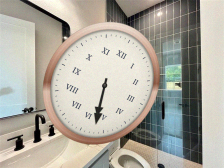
5 h 27 min
